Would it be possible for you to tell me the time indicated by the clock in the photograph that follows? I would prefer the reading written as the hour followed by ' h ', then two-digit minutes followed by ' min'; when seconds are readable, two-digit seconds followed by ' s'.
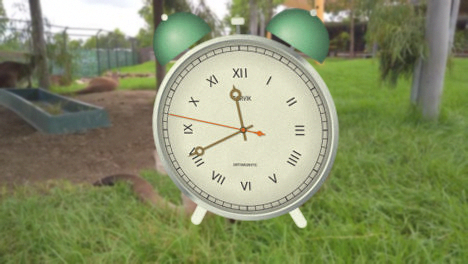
11 h 40 min 47 s
